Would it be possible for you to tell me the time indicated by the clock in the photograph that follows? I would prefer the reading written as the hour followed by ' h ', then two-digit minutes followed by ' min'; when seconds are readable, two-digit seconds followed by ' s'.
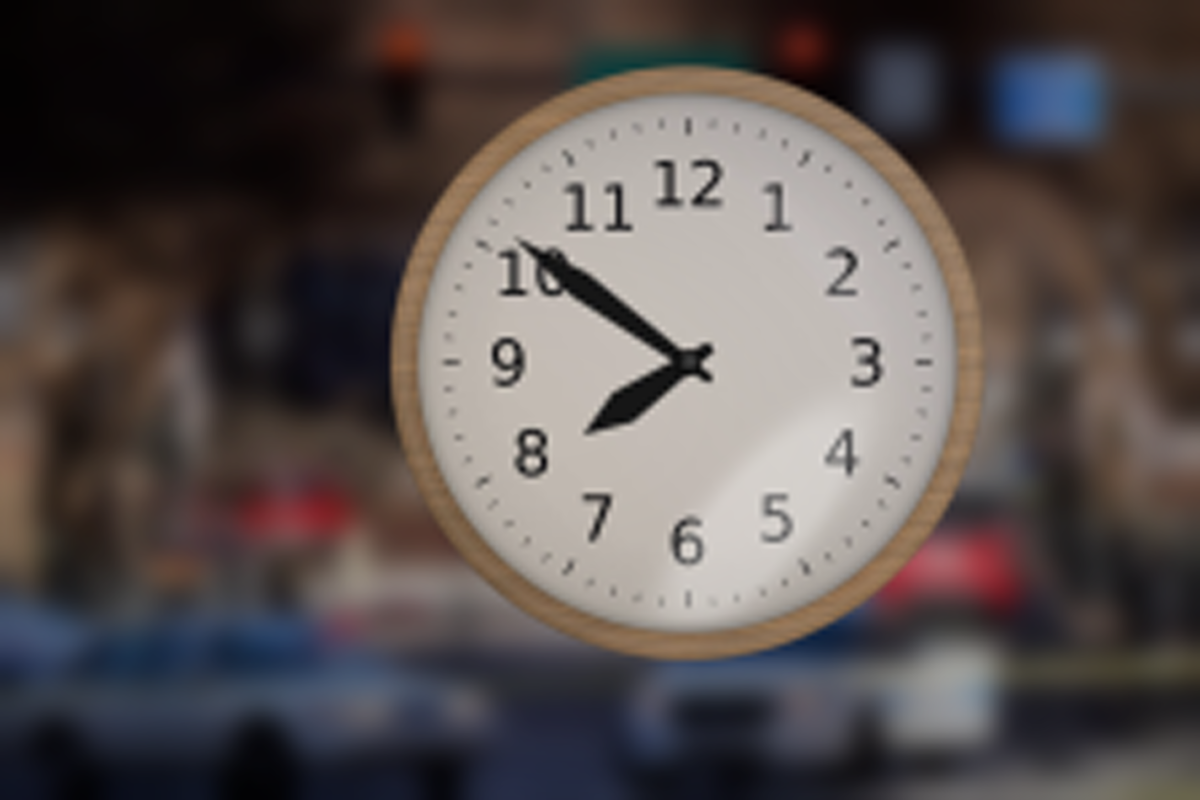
7 h 51 min
